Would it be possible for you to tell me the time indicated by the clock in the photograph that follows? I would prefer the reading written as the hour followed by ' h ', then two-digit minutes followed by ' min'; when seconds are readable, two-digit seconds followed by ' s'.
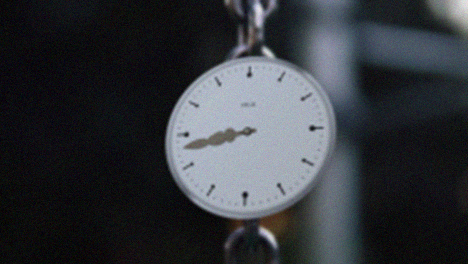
8 h 43 min
